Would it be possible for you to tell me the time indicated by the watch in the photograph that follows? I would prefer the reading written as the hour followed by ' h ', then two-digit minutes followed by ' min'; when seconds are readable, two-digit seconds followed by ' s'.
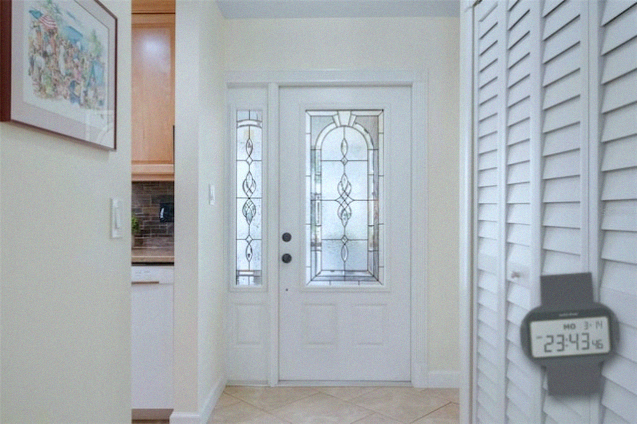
23 h 43 min
